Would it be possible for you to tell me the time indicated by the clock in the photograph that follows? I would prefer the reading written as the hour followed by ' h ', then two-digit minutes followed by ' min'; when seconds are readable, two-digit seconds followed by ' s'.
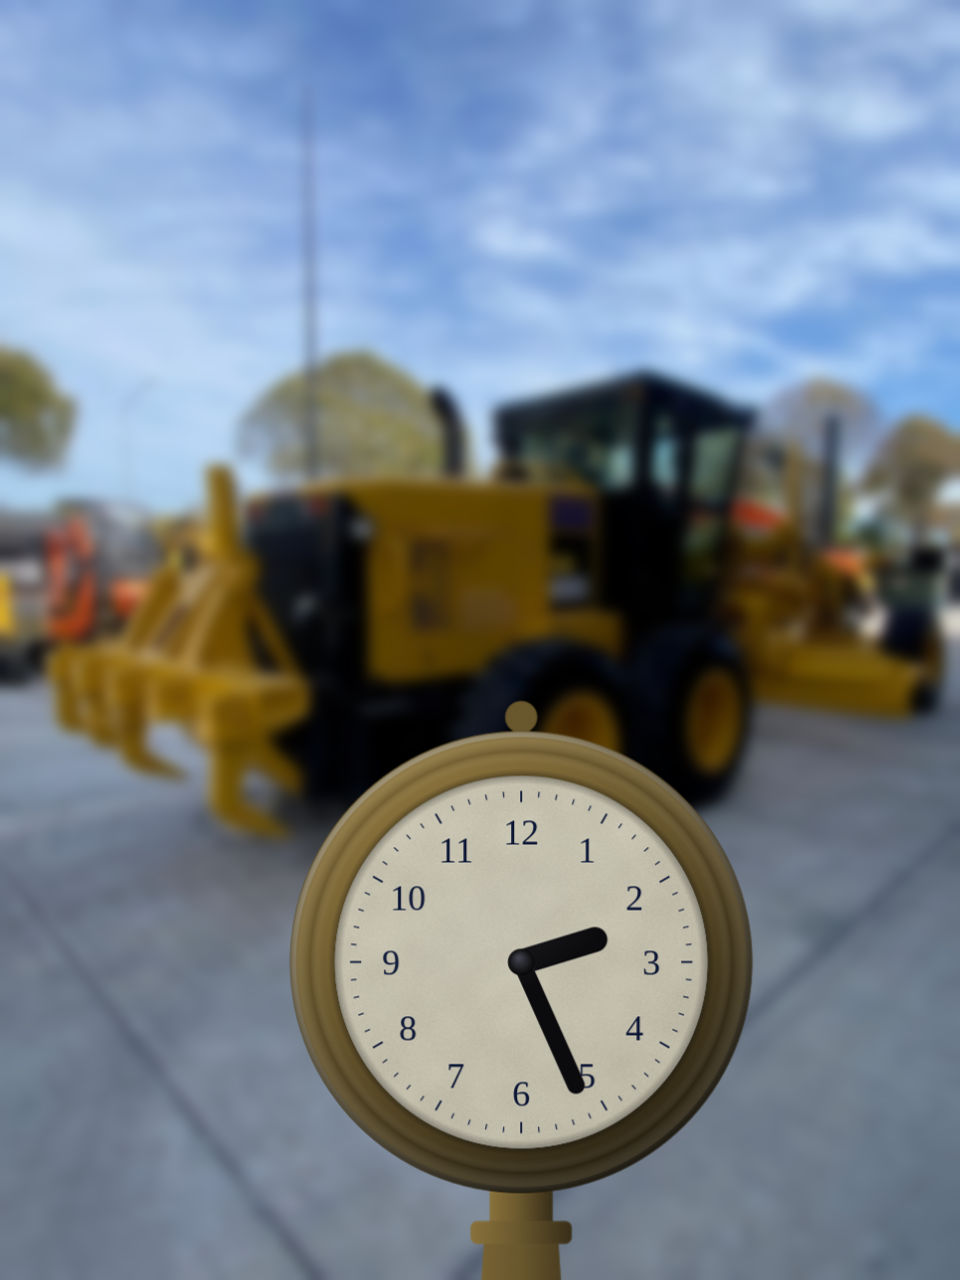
2 h 26 min
